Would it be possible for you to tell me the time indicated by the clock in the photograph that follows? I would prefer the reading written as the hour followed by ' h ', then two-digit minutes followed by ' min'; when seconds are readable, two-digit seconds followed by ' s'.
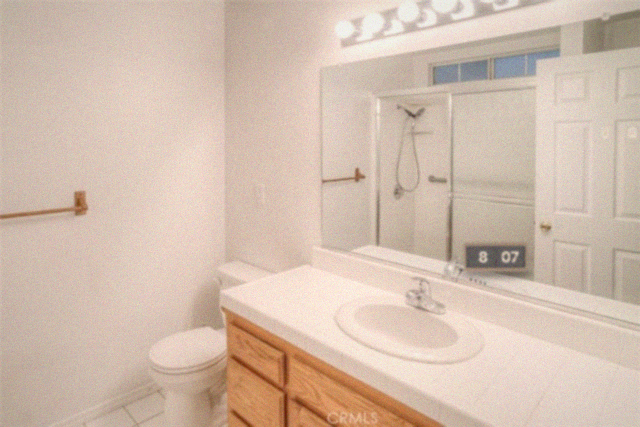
8 h 07 min
